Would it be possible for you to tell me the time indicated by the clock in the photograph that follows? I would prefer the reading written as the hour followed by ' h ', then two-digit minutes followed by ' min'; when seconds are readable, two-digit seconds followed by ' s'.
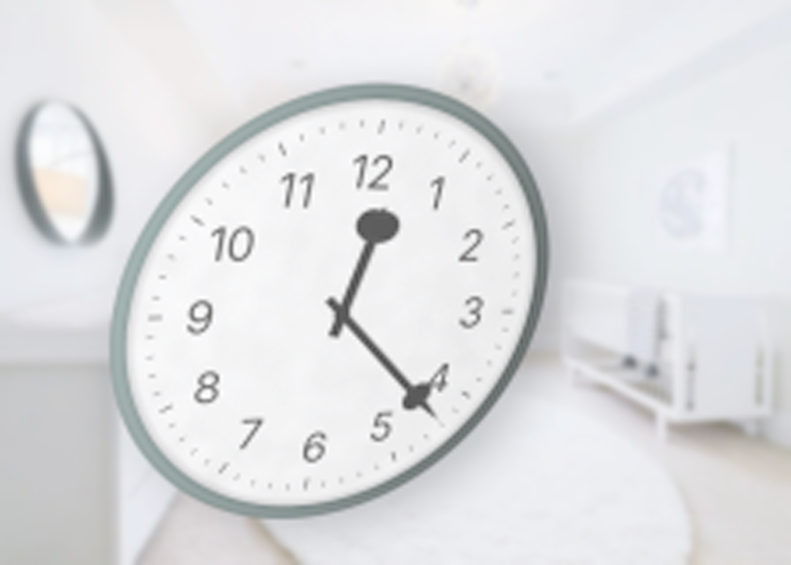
12 h 22 min
